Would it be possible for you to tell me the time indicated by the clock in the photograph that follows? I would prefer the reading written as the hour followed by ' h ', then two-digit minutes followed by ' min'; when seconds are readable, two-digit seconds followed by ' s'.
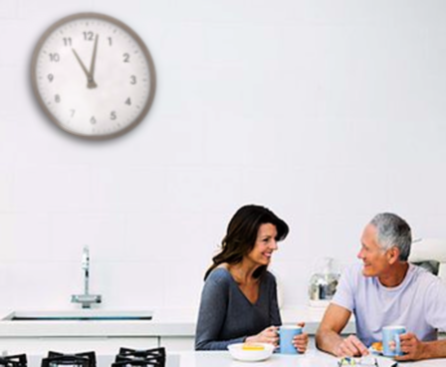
11 h 02 min
